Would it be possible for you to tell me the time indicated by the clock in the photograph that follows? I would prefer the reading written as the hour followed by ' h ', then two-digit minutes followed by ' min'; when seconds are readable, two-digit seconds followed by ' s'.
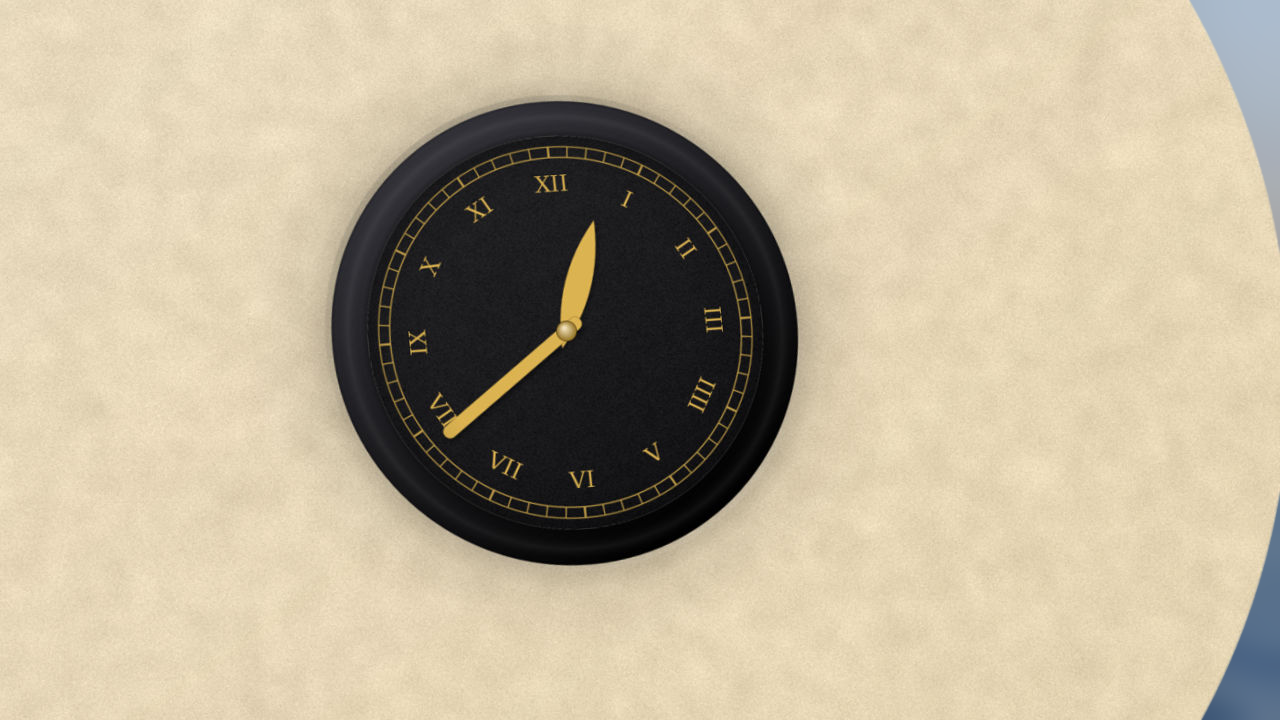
12 h 39 min
